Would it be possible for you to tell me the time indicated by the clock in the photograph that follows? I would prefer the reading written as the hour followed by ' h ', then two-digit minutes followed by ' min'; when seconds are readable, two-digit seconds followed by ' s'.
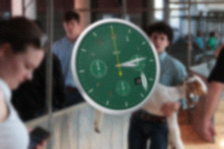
3 h 14 min
